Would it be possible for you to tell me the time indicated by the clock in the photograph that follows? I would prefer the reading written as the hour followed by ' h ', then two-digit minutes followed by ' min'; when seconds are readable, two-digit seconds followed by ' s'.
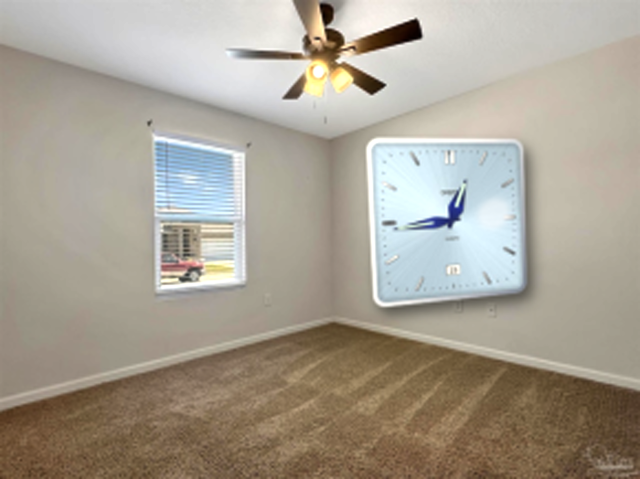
12 h 44 min
